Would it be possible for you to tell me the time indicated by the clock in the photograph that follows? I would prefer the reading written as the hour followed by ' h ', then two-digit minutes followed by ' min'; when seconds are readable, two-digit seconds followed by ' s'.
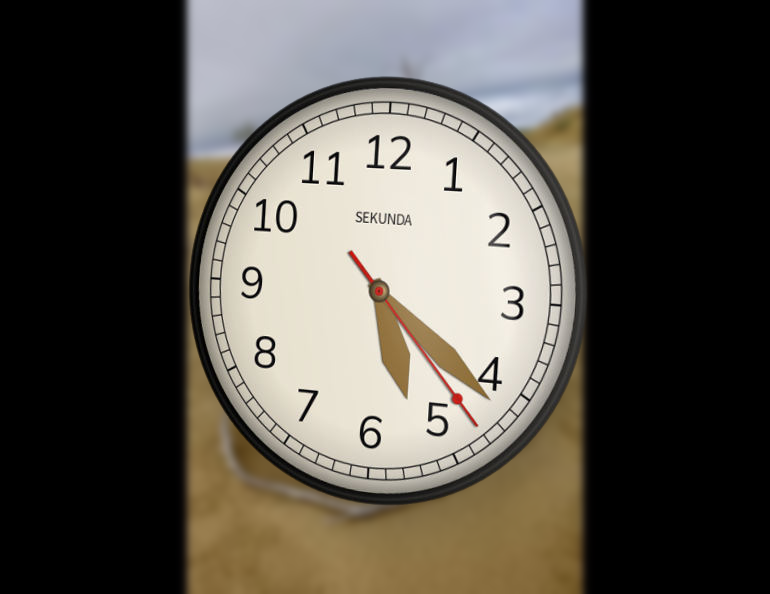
5 h 21 min 23 s
